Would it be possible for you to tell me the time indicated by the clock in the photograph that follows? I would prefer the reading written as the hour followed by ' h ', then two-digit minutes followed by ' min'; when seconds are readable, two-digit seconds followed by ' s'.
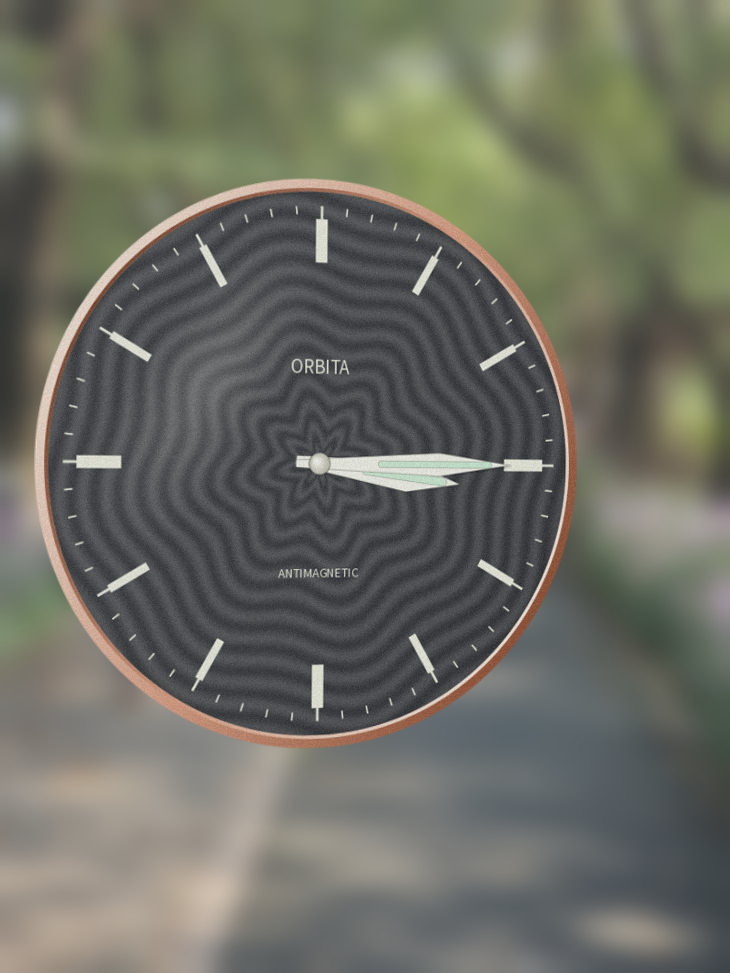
3 h 15 min
